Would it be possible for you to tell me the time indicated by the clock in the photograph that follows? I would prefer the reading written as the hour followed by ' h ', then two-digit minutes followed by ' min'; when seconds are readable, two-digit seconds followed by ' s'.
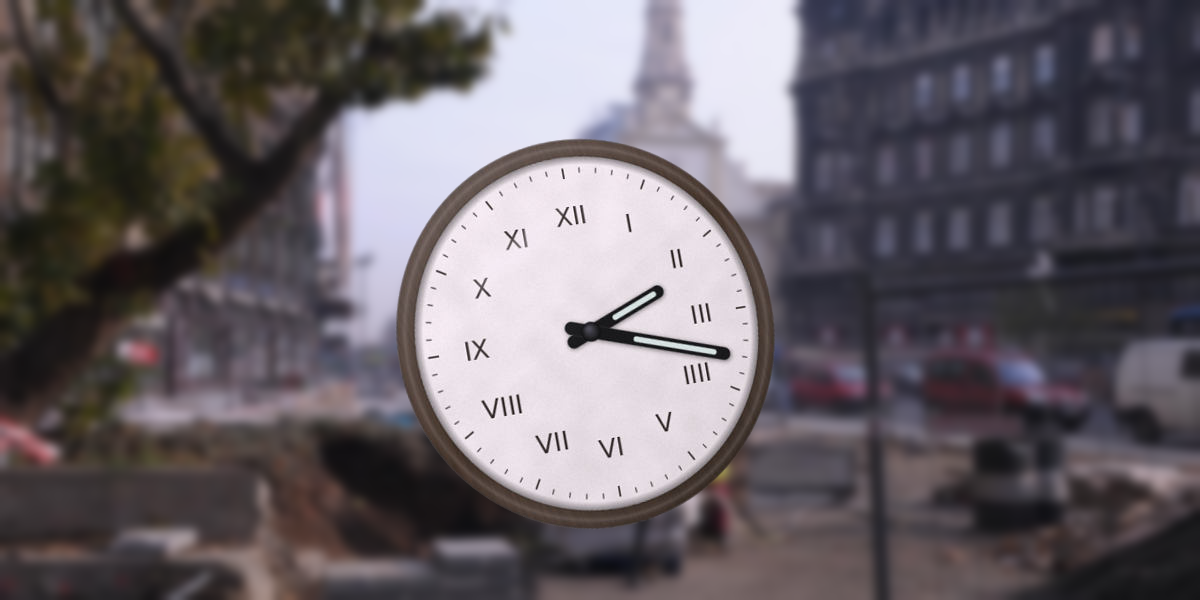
2 h 18 min
